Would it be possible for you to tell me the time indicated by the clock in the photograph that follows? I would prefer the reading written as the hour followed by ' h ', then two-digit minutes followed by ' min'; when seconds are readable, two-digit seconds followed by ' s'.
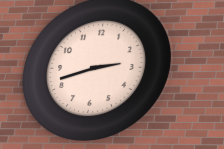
2 h 42 min
